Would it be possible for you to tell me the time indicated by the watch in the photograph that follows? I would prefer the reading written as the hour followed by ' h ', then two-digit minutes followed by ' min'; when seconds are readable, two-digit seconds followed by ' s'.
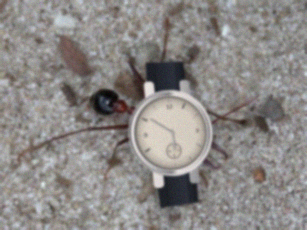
5 h 51 min
